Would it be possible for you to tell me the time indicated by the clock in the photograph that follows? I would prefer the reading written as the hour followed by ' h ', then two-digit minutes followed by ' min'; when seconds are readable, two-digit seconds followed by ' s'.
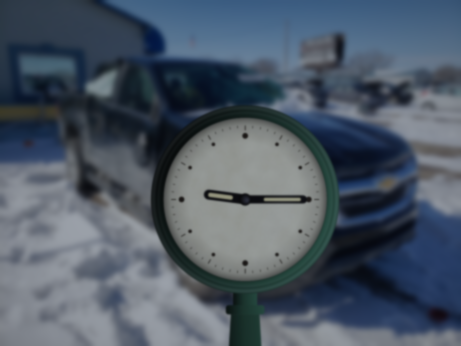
9 h 15 min
